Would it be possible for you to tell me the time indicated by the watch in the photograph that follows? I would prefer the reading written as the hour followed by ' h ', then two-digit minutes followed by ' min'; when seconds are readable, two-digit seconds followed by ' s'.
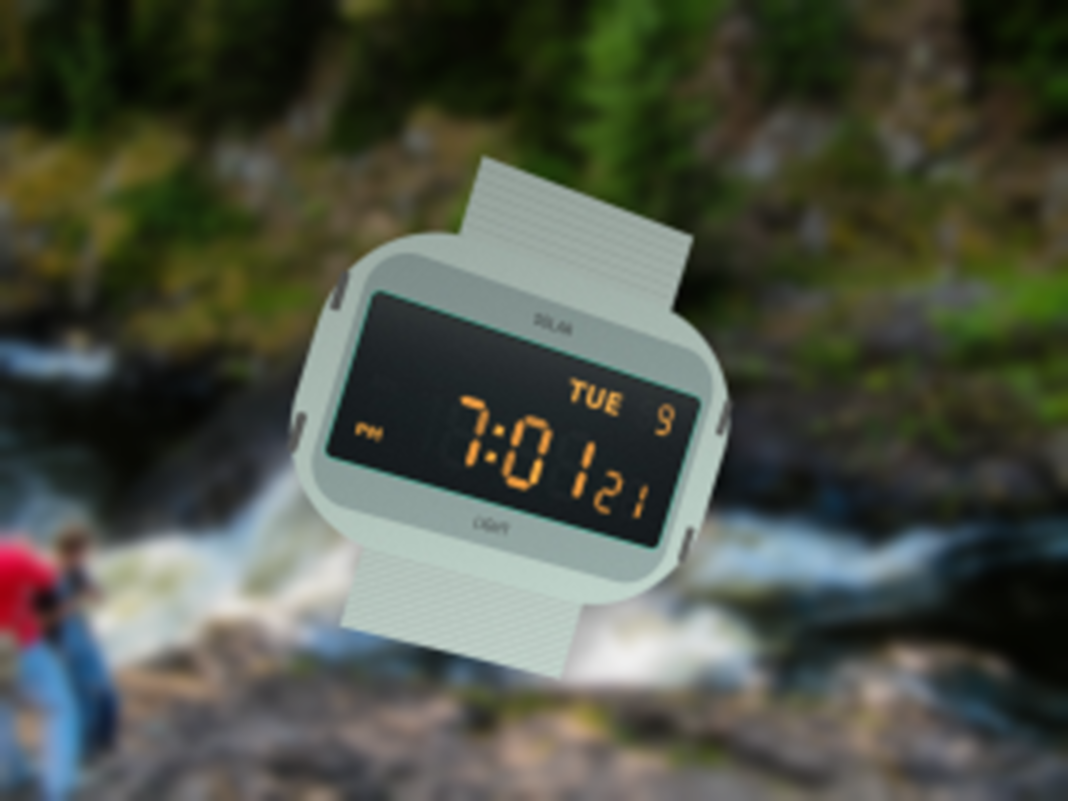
7 h 01 min 21 s
